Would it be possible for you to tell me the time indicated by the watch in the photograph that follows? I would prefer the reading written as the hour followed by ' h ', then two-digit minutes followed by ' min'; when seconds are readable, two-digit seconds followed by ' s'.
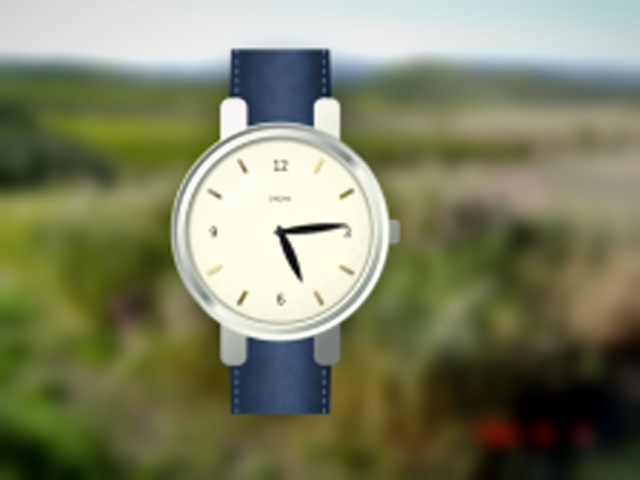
5 h 14 min
